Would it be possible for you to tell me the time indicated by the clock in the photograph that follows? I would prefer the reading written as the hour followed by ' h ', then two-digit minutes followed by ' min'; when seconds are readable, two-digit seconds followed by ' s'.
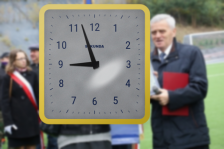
8 h 57 min
